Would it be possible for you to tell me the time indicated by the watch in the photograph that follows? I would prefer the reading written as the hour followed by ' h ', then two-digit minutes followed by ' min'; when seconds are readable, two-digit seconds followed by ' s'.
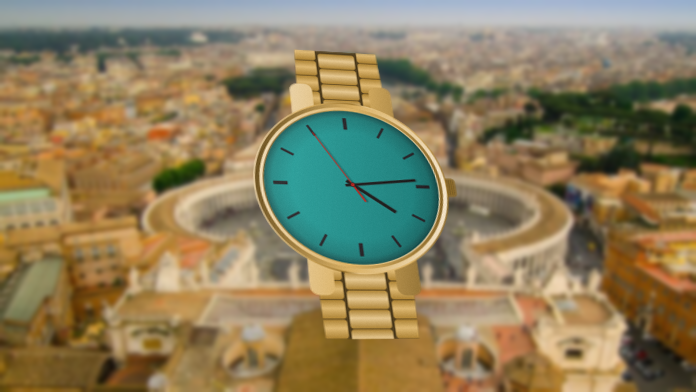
4 h 13 min 55 s
